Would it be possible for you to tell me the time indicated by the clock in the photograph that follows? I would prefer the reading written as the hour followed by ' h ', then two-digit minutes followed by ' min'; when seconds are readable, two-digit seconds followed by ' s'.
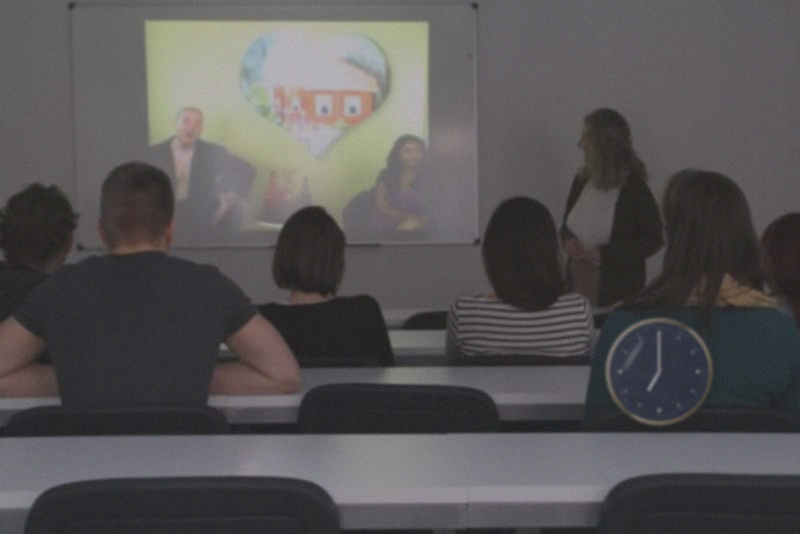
7 h 00 min
